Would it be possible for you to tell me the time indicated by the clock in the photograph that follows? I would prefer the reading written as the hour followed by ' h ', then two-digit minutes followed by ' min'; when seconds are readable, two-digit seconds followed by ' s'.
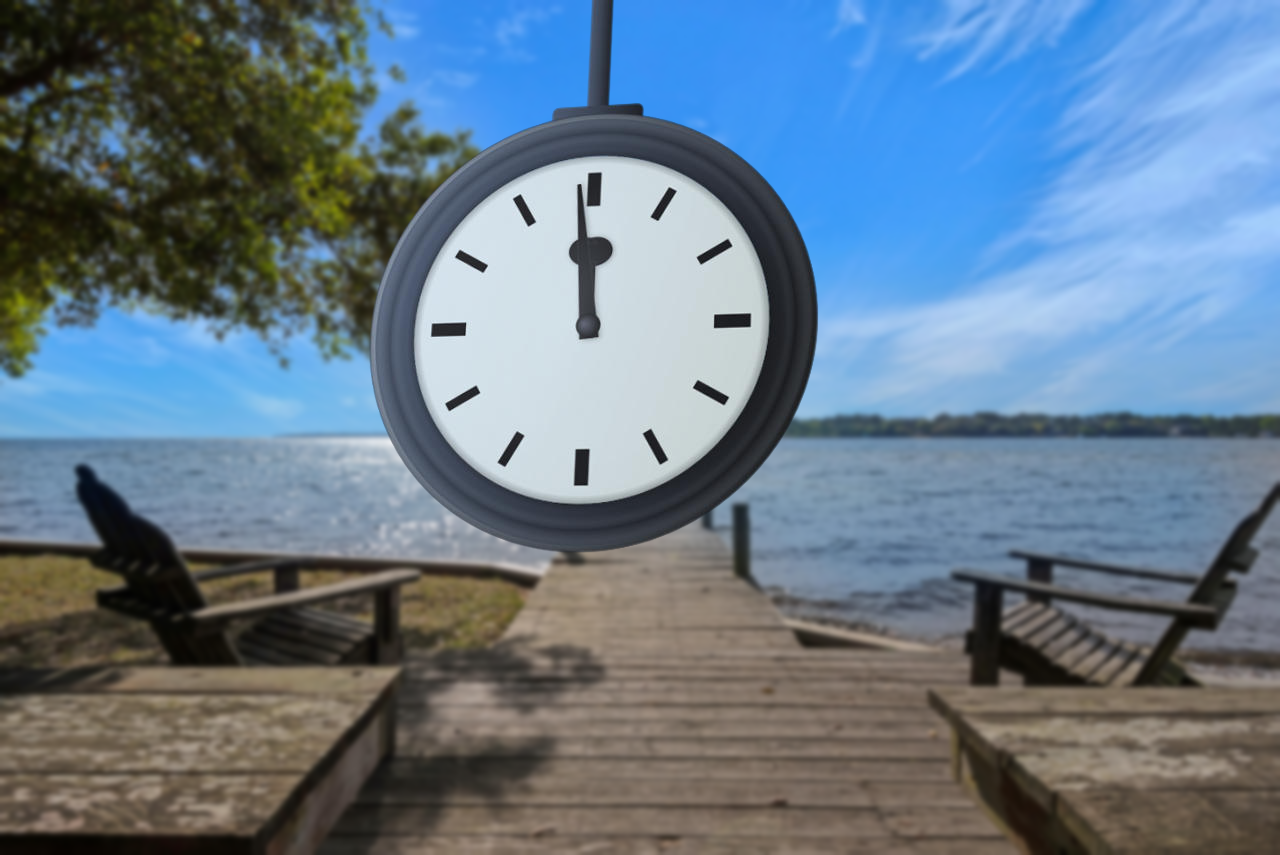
11 h 59 min
